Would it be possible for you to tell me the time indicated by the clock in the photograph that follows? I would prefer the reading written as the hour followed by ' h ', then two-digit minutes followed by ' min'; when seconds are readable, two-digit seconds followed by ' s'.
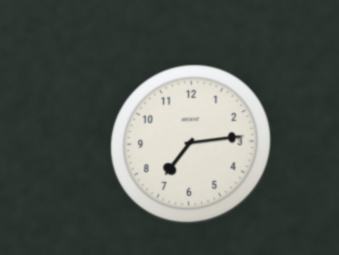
7 h 14 min
